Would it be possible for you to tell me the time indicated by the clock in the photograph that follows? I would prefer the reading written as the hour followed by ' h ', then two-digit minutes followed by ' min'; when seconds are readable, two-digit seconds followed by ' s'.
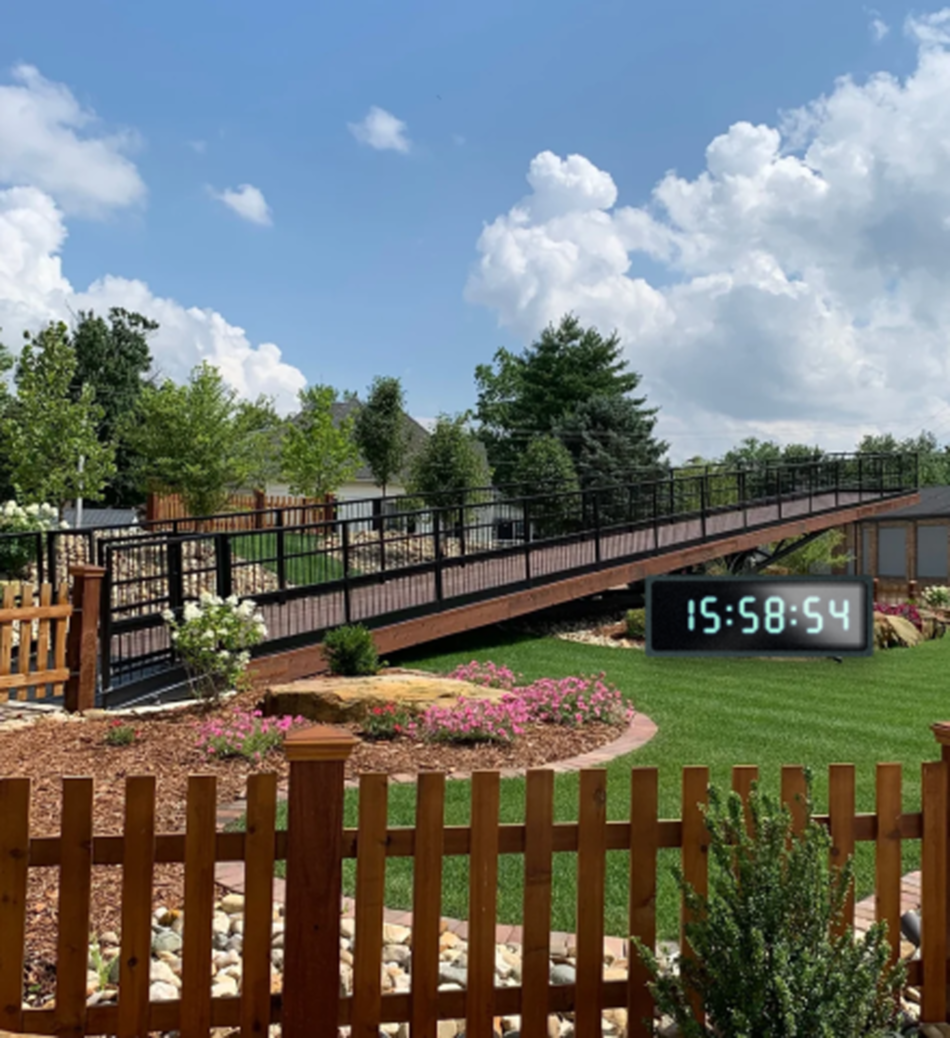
15 h 58 min 54 s
